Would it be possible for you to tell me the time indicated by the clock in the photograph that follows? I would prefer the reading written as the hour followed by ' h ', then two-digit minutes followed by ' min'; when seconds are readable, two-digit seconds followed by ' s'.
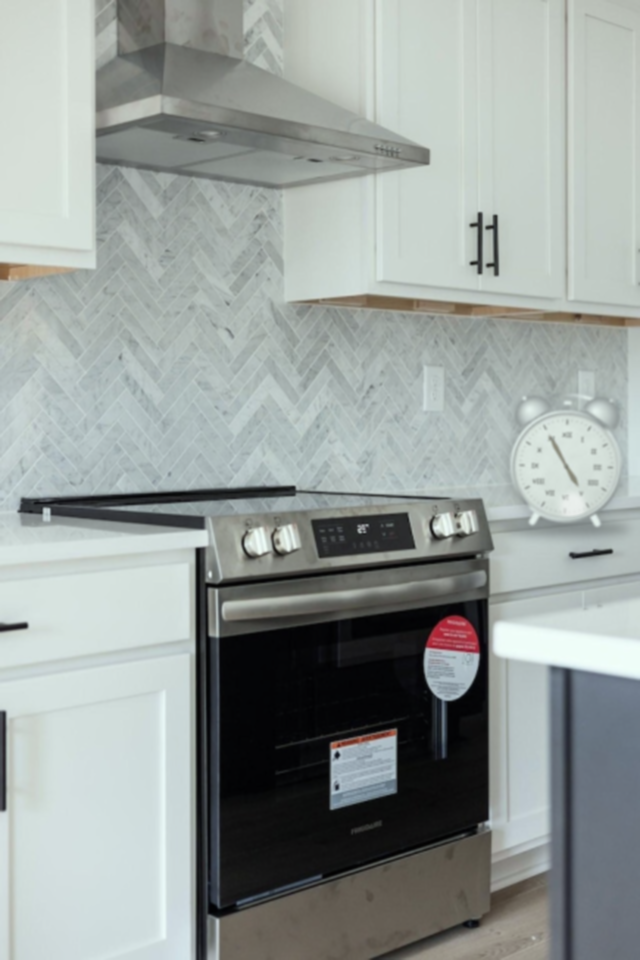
4 h 55 min
